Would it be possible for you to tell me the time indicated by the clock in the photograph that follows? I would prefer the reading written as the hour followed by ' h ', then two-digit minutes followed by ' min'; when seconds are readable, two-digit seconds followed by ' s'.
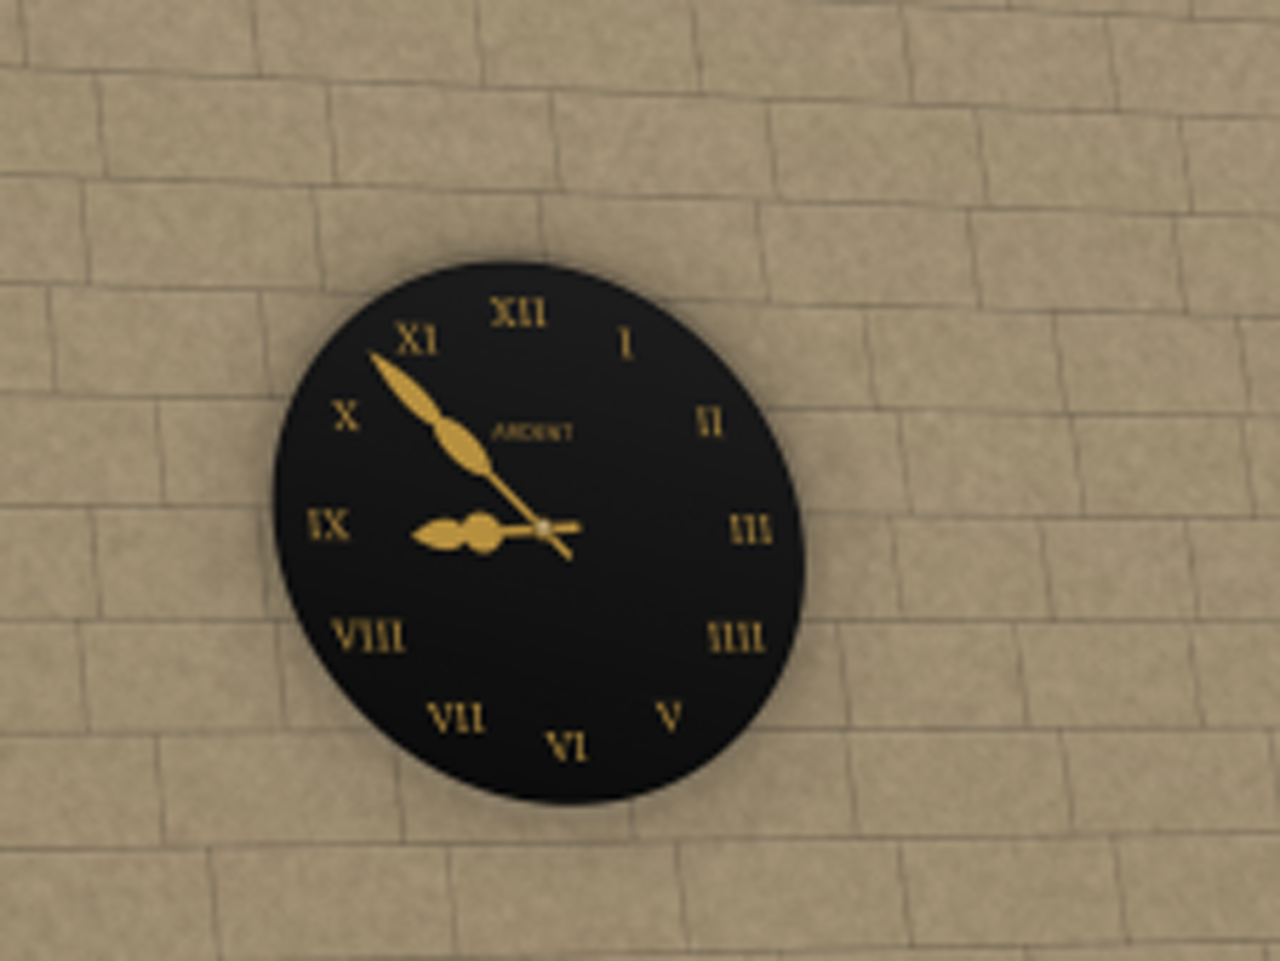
8 h 53 min
